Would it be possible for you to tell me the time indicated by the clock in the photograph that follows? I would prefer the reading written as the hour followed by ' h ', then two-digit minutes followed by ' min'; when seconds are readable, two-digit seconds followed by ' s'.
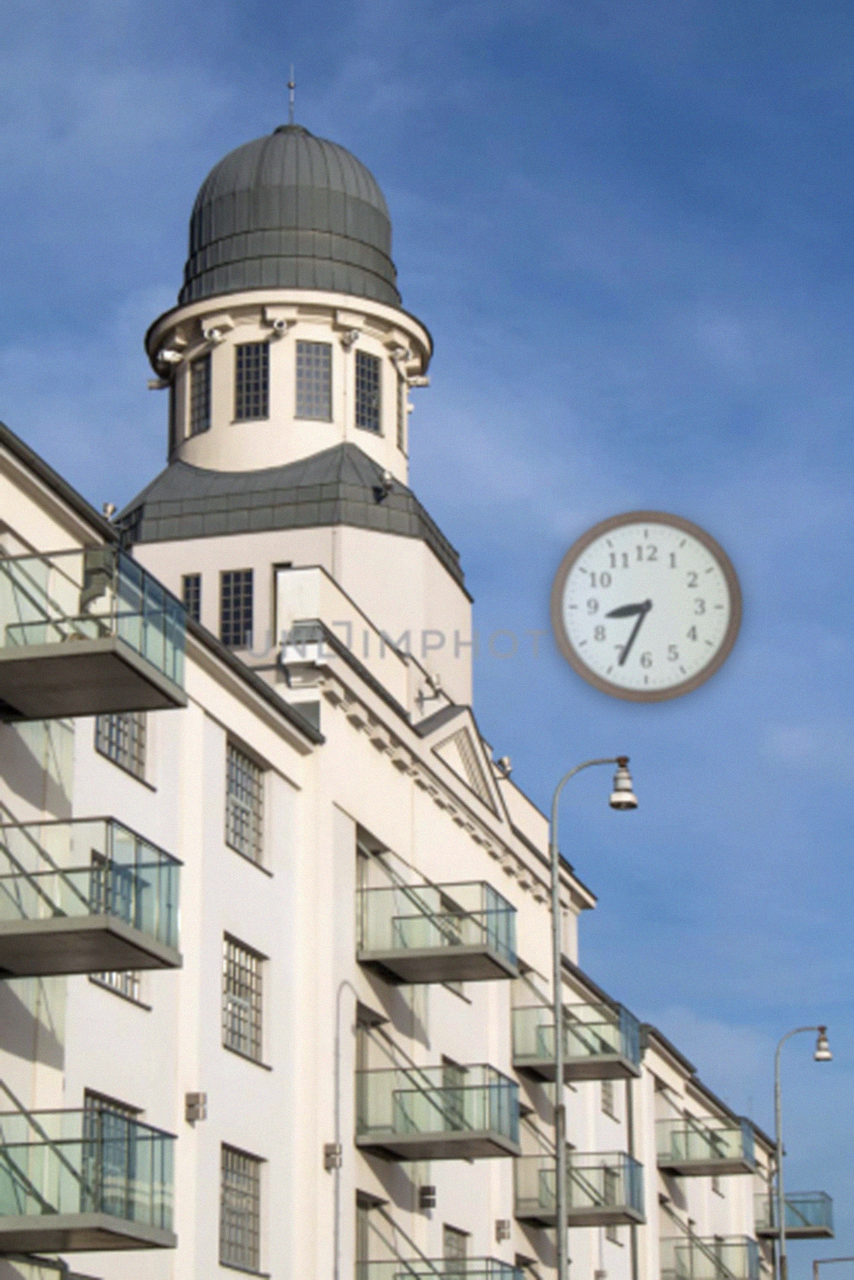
8 h 34 min
